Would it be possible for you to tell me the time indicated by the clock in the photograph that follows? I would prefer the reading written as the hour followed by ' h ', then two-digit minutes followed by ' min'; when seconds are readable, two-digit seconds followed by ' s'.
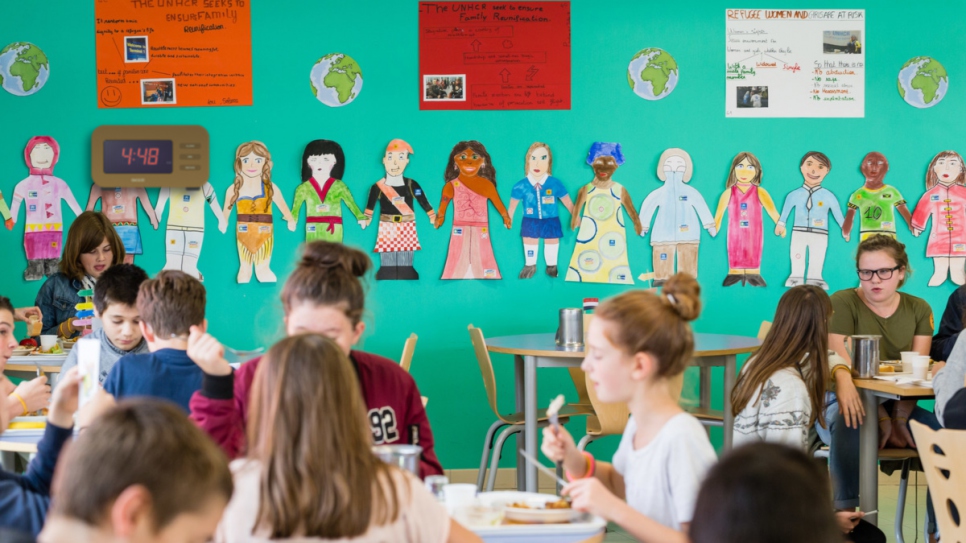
4 h 48 min
